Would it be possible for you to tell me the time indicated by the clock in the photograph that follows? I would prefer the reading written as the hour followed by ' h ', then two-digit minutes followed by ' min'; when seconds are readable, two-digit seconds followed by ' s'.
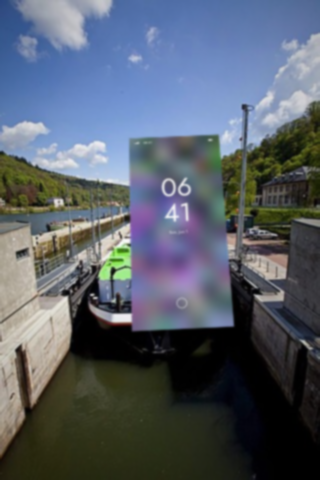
6 h 41 min
